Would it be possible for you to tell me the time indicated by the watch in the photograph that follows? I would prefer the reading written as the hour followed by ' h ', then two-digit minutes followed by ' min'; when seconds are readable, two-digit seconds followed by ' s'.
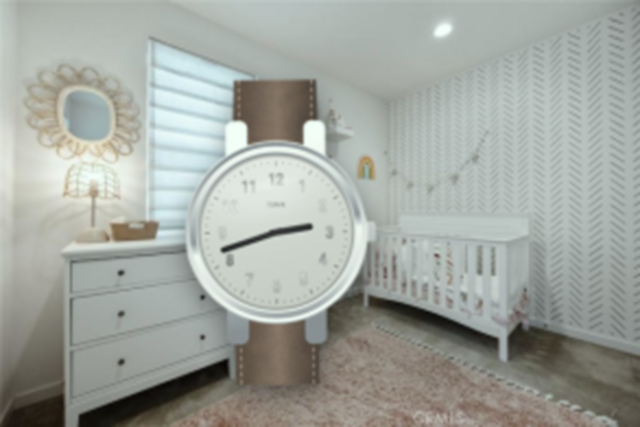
2 h 42 min
